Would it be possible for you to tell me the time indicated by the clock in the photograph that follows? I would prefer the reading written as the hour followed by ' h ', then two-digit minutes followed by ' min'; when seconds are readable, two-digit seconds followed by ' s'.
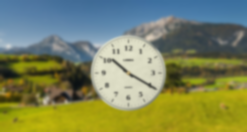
10 h 20 min
